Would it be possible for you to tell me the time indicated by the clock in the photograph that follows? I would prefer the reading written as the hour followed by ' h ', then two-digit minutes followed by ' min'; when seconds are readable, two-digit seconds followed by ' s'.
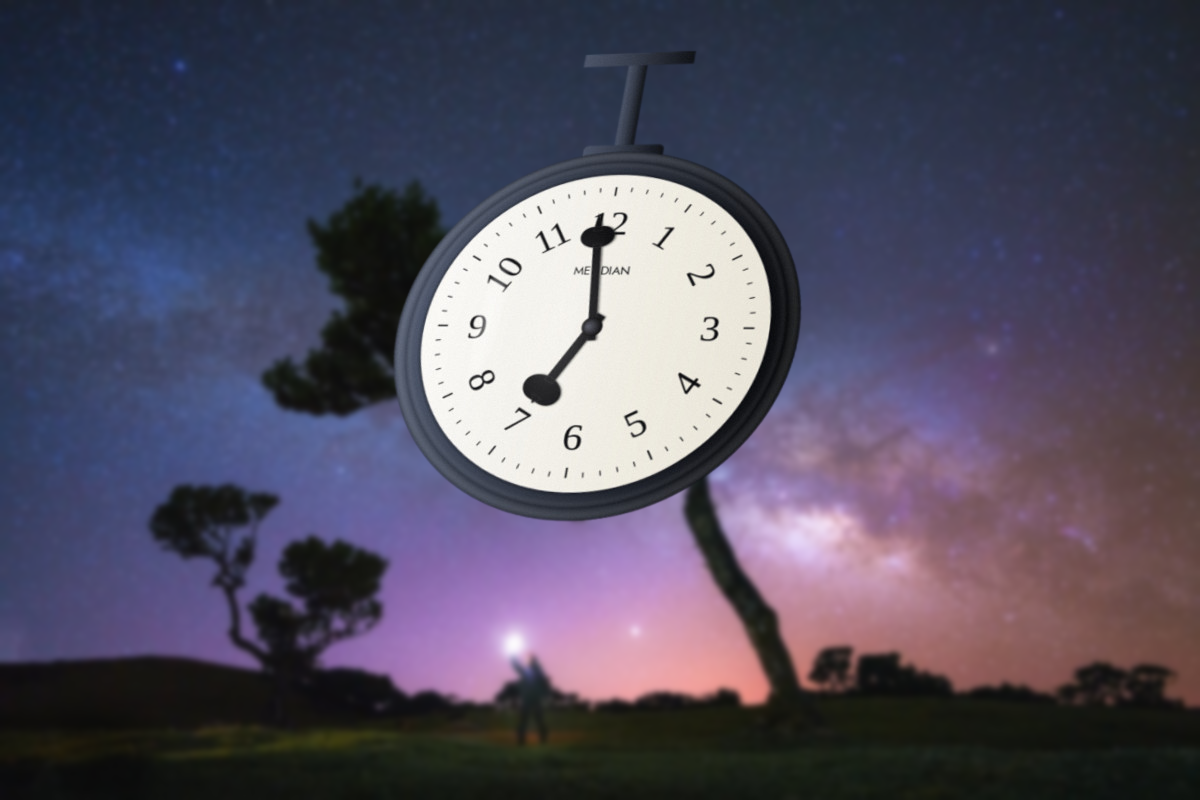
6 h 59 min
